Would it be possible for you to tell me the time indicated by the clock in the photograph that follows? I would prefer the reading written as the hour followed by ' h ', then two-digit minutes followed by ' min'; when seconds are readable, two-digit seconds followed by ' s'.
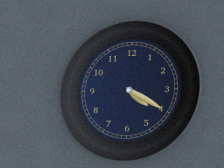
4 h 20 min
